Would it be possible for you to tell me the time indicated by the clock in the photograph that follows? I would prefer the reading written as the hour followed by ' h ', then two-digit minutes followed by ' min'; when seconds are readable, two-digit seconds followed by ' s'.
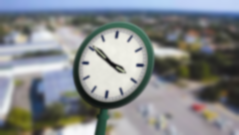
3 h 51 min
